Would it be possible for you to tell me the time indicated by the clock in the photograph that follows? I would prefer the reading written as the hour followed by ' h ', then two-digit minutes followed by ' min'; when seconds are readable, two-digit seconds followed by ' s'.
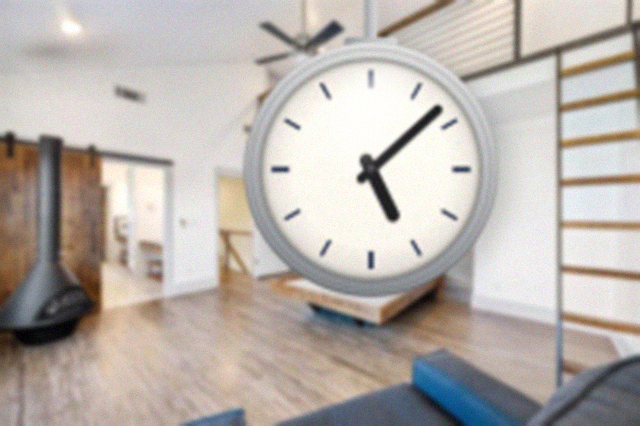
5 h 08 min
